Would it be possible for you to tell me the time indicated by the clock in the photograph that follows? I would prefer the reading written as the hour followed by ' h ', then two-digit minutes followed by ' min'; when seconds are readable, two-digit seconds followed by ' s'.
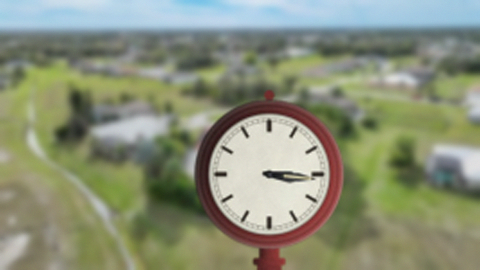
3 h 16 min
